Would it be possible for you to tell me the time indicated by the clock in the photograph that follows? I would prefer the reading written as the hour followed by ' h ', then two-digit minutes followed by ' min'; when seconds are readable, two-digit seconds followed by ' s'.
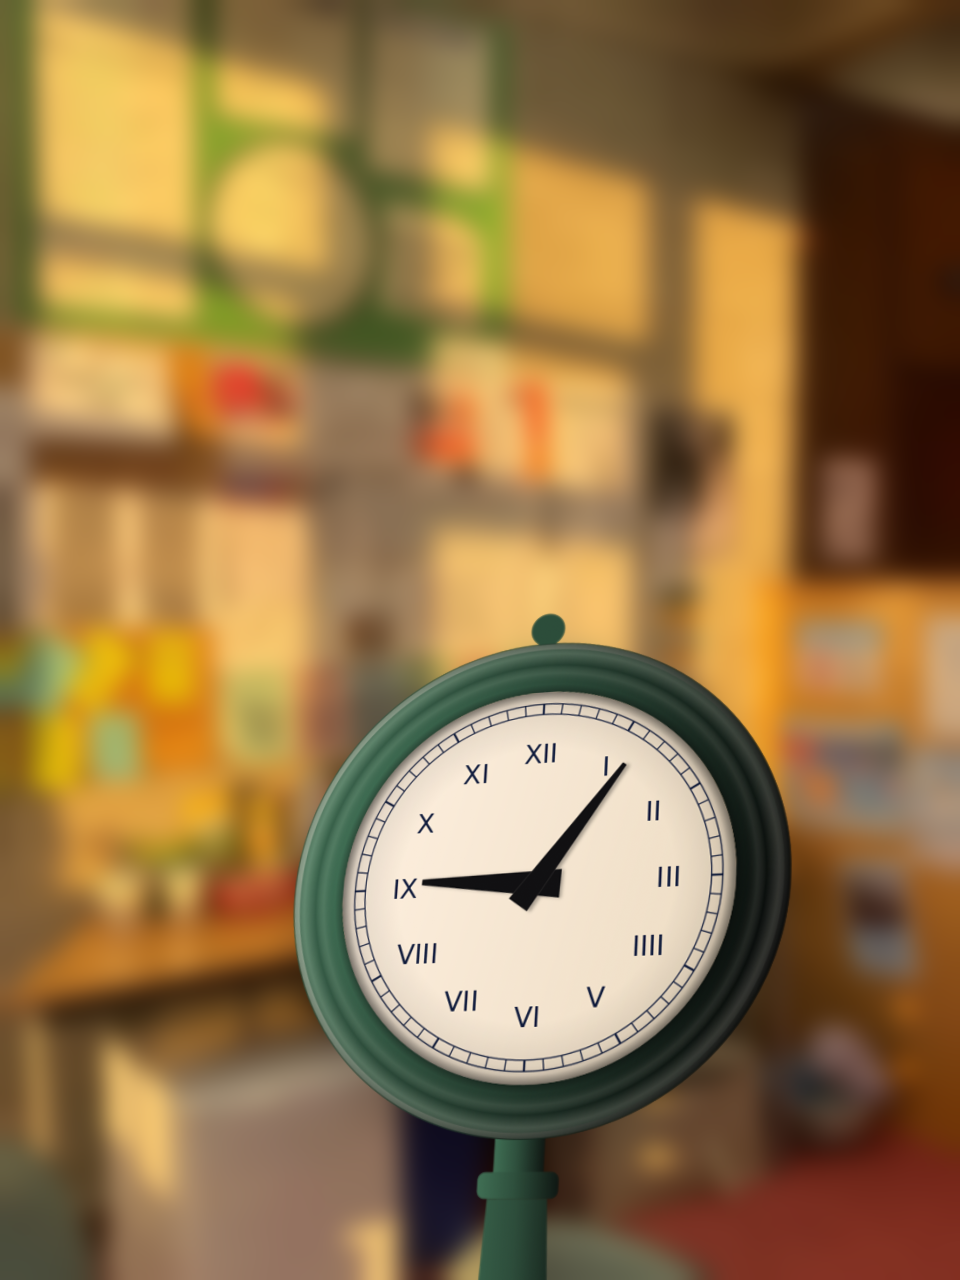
9 h 06 min
